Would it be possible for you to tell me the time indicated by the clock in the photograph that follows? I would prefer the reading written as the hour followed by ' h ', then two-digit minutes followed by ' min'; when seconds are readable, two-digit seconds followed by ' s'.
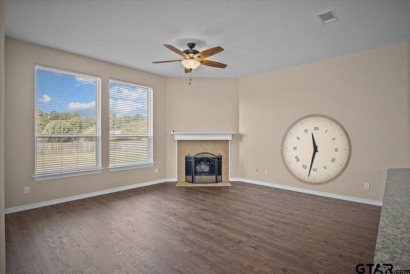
11 h 32 min
